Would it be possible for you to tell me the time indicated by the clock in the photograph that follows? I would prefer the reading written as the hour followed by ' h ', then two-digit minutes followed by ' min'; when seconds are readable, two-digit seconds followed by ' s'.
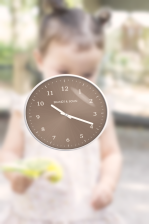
10 h 19 min
